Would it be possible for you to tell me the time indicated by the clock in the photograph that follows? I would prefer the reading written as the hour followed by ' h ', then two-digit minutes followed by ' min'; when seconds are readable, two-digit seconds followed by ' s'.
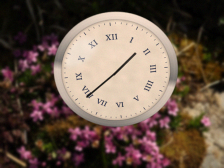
1 h 39 min
